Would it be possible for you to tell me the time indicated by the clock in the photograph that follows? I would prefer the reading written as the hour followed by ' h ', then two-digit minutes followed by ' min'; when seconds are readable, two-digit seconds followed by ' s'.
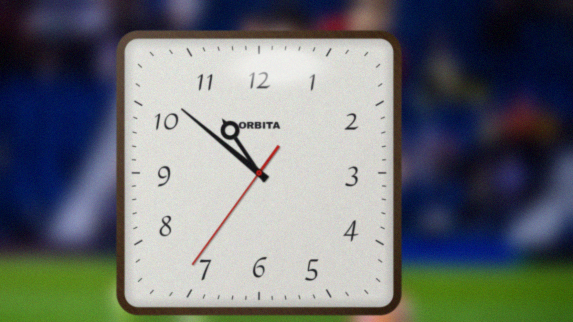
10 h 51 min 36 s
